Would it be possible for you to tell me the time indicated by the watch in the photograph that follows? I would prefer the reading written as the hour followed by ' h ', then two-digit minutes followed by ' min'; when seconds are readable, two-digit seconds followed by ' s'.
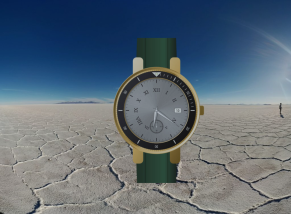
6 h 21 min
